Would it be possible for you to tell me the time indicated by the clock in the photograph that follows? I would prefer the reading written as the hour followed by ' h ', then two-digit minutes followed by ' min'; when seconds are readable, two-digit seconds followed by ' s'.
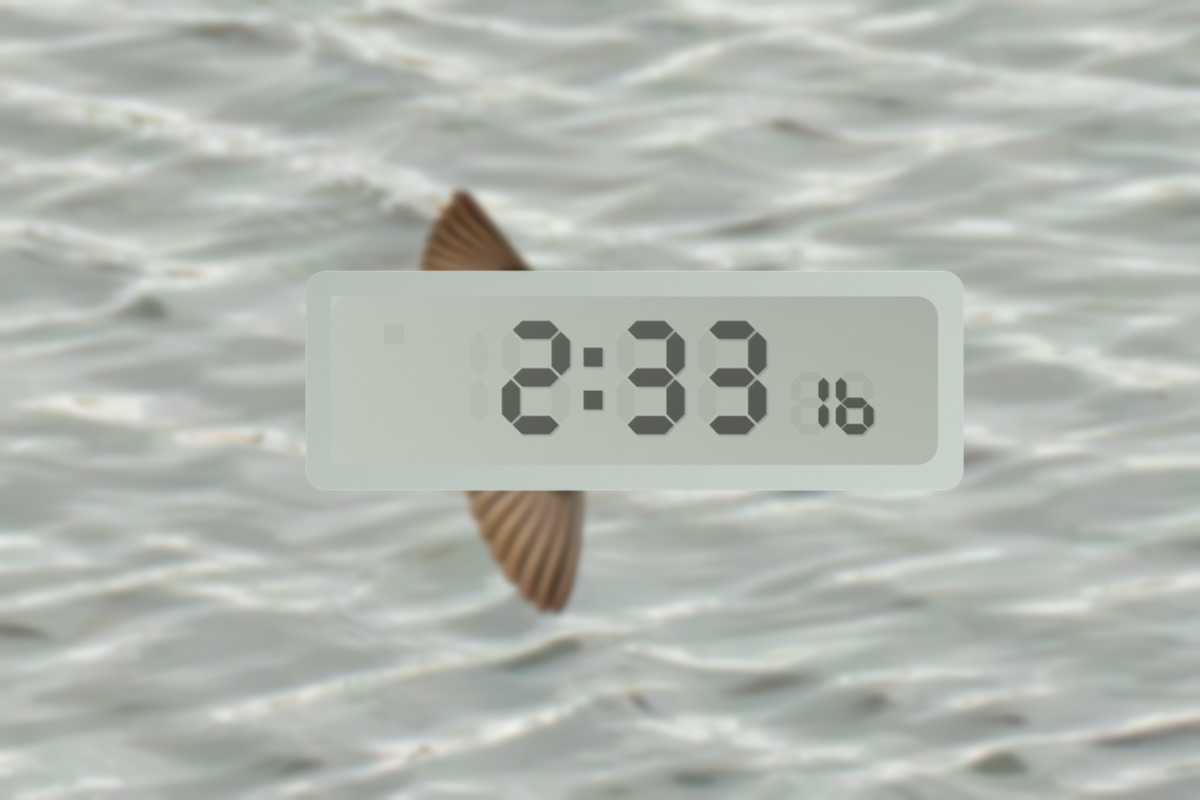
2 h 33 min 16 s
